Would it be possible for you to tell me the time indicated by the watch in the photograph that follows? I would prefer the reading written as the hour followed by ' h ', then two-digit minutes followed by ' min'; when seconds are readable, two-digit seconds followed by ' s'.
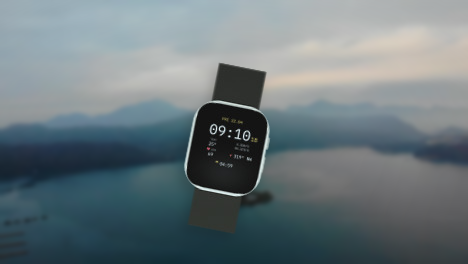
9 h 10 min
